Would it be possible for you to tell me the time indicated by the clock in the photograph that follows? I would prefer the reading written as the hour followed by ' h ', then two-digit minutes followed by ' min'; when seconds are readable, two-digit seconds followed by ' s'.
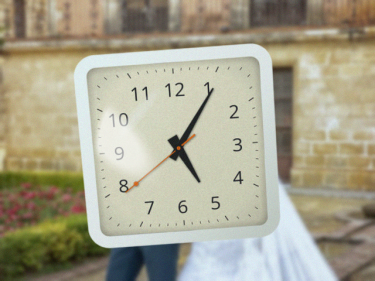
5 h 05 min 39 s
